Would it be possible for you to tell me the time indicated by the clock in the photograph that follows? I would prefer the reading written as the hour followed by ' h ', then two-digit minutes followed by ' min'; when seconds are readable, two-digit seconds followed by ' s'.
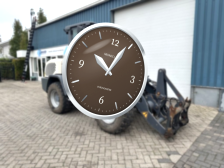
10 h 04 min
